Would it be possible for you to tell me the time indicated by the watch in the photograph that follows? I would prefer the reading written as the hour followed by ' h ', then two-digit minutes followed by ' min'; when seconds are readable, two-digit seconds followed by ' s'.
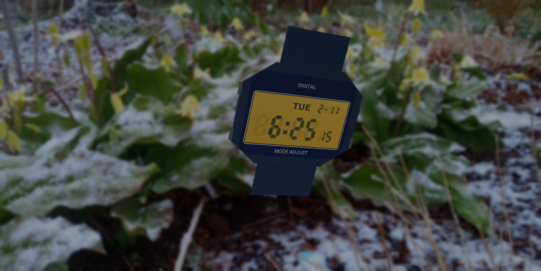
6 h 25 min 15 s
